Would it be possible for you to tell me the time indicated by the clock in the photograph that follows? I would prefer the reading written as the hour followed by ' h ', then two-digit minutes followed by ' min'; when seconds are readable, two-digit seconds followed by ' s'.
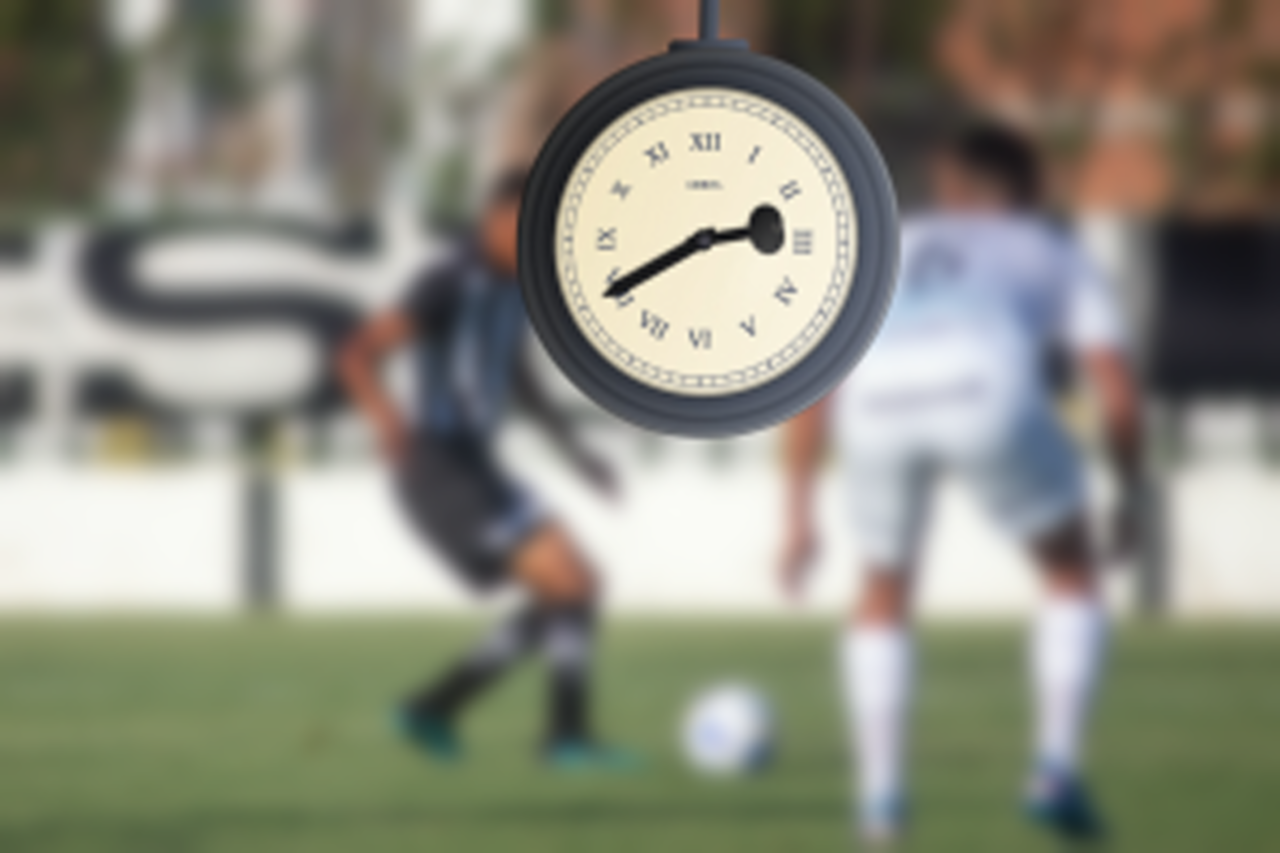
2 h 40 min
